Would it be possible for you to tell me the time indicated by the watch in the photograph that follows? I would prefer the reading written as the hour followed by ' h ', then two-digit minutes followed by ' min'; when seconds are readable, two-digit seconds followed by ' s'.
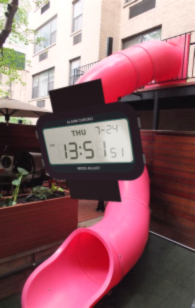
13 h 51 min
